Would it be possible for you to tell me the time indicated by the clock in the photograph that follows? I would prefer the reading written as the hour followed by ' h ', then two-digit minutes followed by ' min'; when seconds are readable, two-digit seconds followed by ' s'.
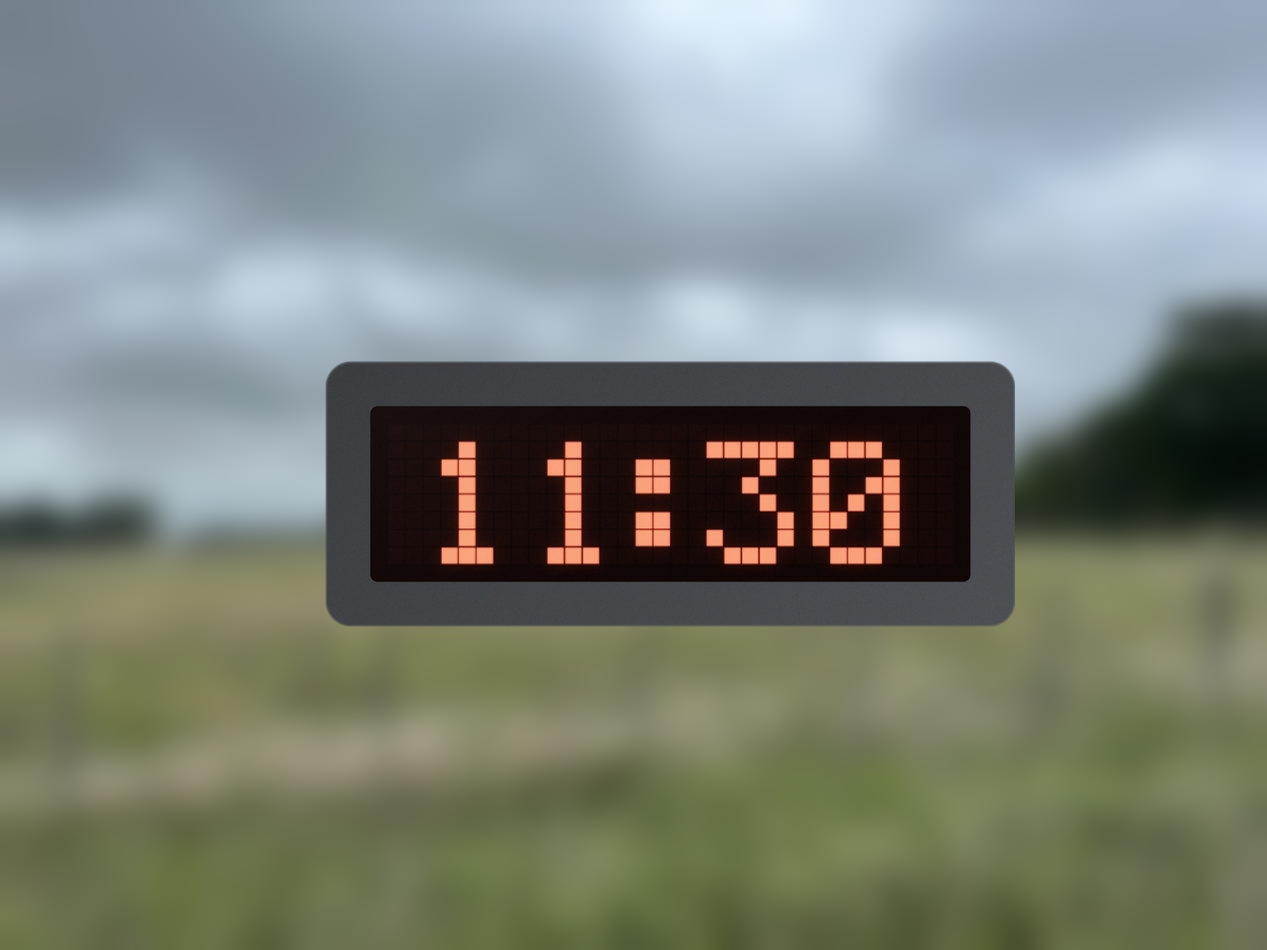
11 h 30 min
